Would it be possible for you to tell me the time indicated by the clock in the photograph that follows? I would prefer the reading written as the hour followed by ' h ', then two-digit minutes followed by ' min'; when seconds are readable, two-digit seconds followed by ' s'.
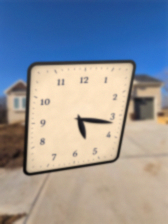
5 h 17 min
